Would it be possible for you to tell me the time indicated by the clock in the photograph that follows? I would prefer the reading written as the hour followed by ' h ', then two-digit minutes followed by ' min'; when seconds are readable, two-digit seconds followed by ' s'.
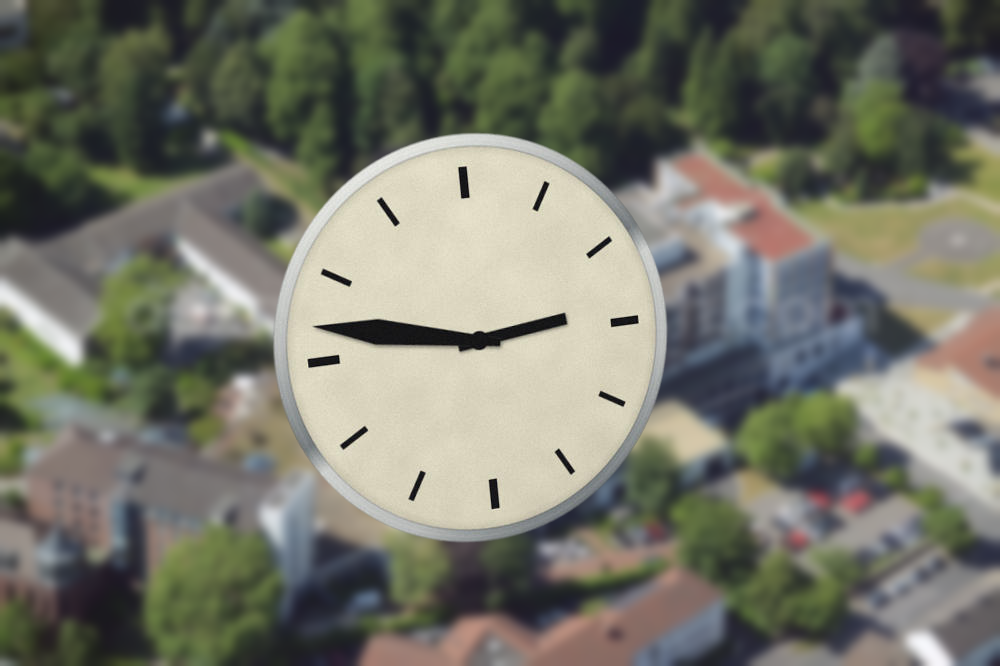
2 h 47 min
